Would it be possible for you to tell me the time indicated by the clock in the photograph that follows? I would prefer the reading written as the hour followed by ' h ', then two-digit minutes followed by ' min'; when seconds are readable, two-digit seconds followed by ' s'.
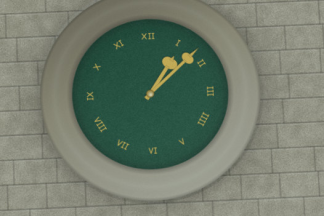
1 h 08 min
